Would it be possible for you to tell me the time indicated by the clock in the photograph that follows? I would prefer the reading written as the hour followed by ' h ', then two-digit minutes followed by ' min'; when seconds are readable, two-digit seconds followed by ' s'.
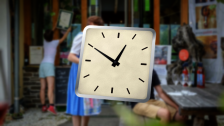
12 h 50 min
